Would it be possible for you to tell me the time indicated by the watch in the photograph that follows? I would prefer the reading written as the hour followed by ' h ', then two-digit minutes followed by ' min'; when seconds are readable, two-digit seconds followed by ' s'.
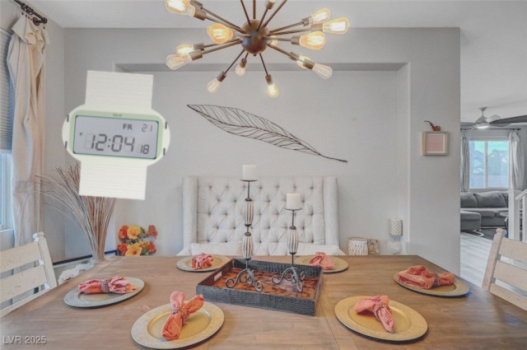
12 h 04 min
